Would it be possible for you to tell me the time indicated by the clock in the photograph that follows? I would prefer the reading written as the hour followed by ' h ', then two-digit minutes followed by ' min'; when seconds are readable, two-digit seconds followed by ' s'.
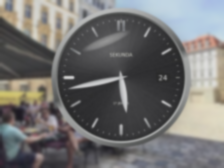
5 h 43 min
